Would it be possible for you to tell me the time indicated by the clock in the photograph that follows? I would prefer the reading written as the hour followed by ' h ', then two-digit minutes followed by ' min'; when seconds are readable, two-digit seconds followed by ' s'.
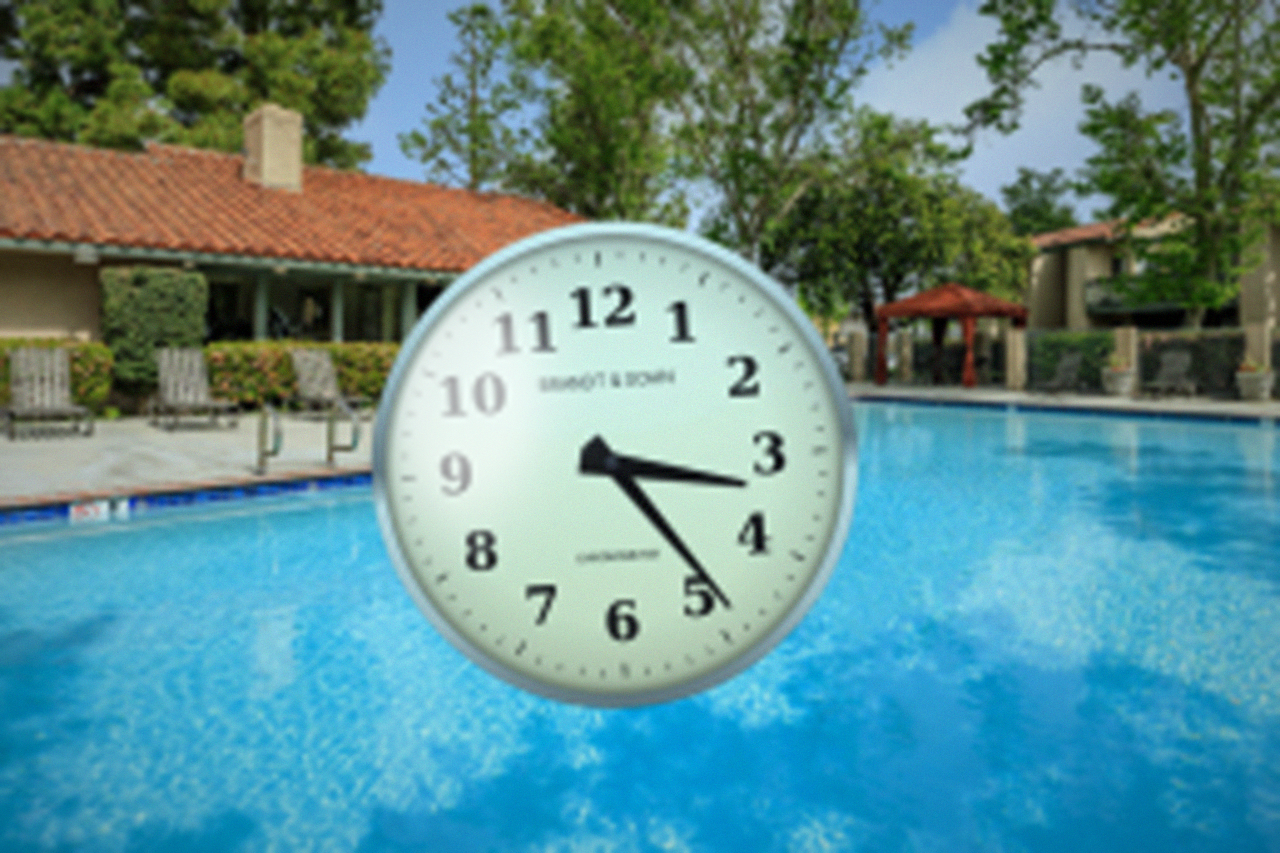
3 h 24 min
